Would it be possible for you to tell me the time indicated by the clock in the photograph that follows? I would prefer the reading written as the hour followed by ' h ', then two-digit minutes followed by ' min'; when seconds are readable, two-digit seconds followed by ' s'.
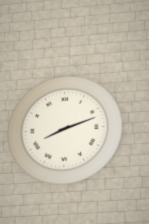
8 h 12 min
